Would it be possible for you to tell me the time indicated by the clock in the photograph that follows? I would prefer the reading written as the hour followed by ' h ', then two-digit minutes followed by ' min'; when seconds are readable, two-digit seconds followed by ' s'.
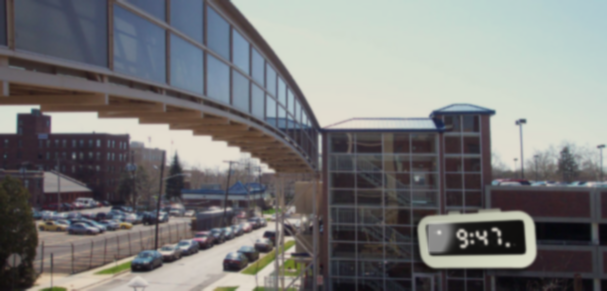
9 h 47 min
